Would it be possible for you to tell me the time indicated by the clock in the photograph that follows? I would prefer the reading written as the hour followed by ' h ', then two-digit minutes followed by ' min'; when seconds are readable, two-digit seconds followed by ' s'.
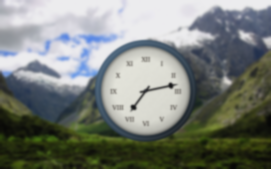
7 h 13 min
